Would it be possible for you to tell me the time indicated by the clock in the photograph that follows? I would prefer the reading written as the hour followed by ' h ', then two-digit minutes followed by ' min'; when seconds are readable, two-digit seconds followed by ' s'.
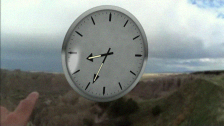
8 h 34 min
